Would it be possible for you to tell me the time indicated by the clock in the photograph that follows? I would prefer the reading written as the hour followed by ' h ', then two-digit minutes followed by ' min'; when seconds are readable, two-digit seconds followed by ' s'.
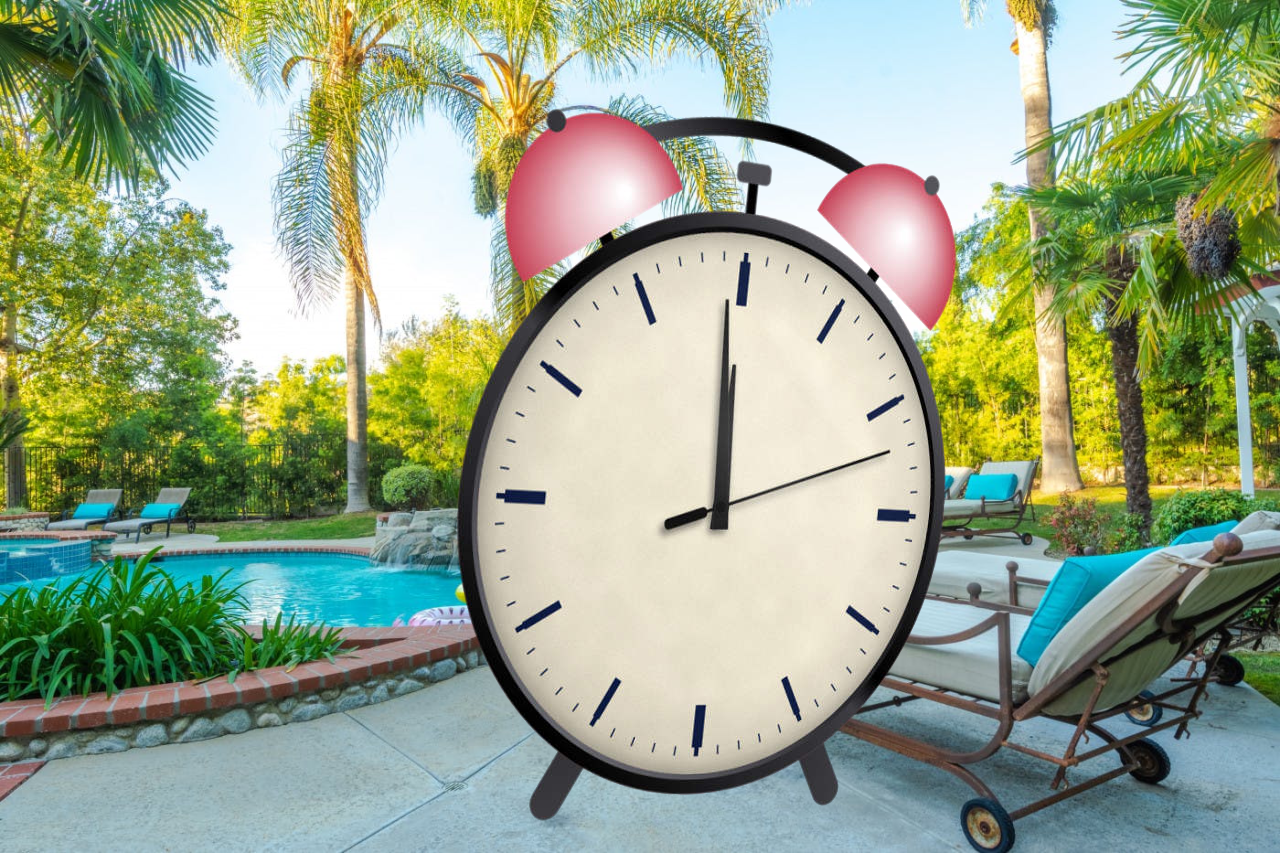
11 h 59 min 12 s
